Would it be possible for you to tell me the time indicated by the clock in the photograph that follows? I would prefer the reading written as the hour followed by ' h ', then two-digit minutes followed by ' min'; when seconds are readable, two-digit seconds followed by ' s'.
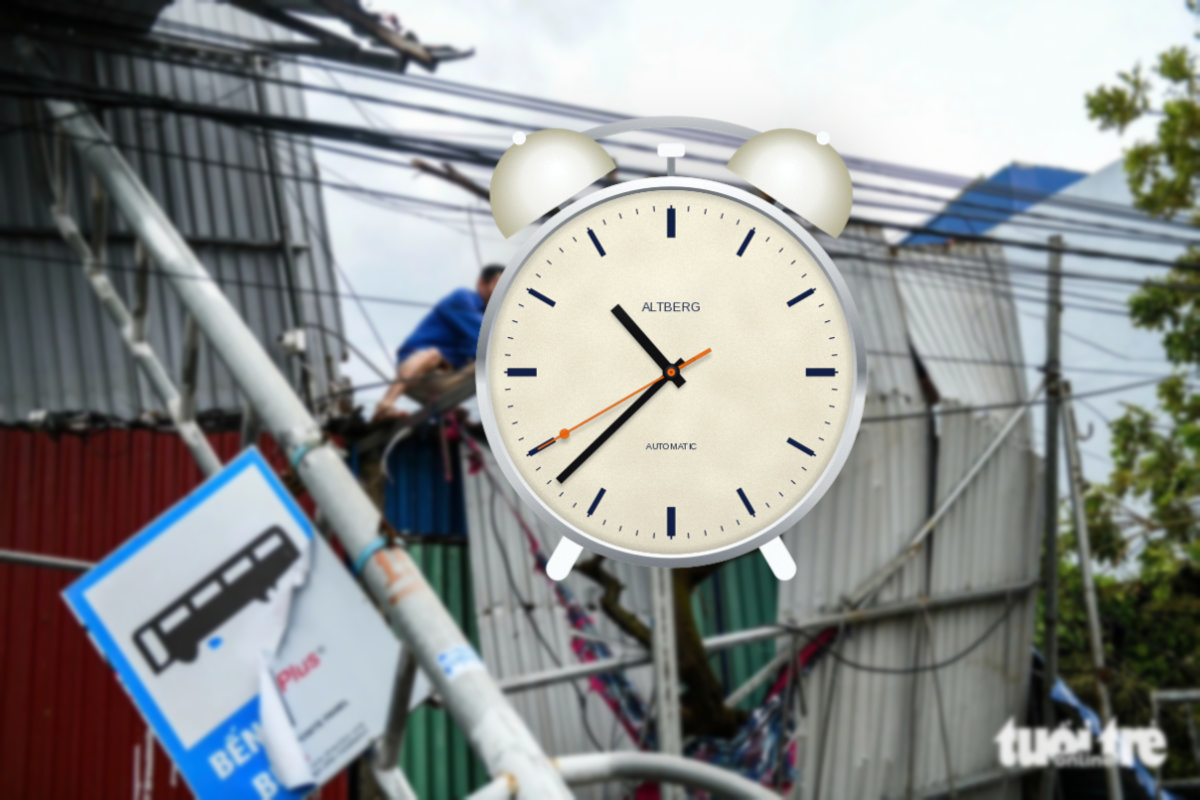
10 h 37 min 40 s
